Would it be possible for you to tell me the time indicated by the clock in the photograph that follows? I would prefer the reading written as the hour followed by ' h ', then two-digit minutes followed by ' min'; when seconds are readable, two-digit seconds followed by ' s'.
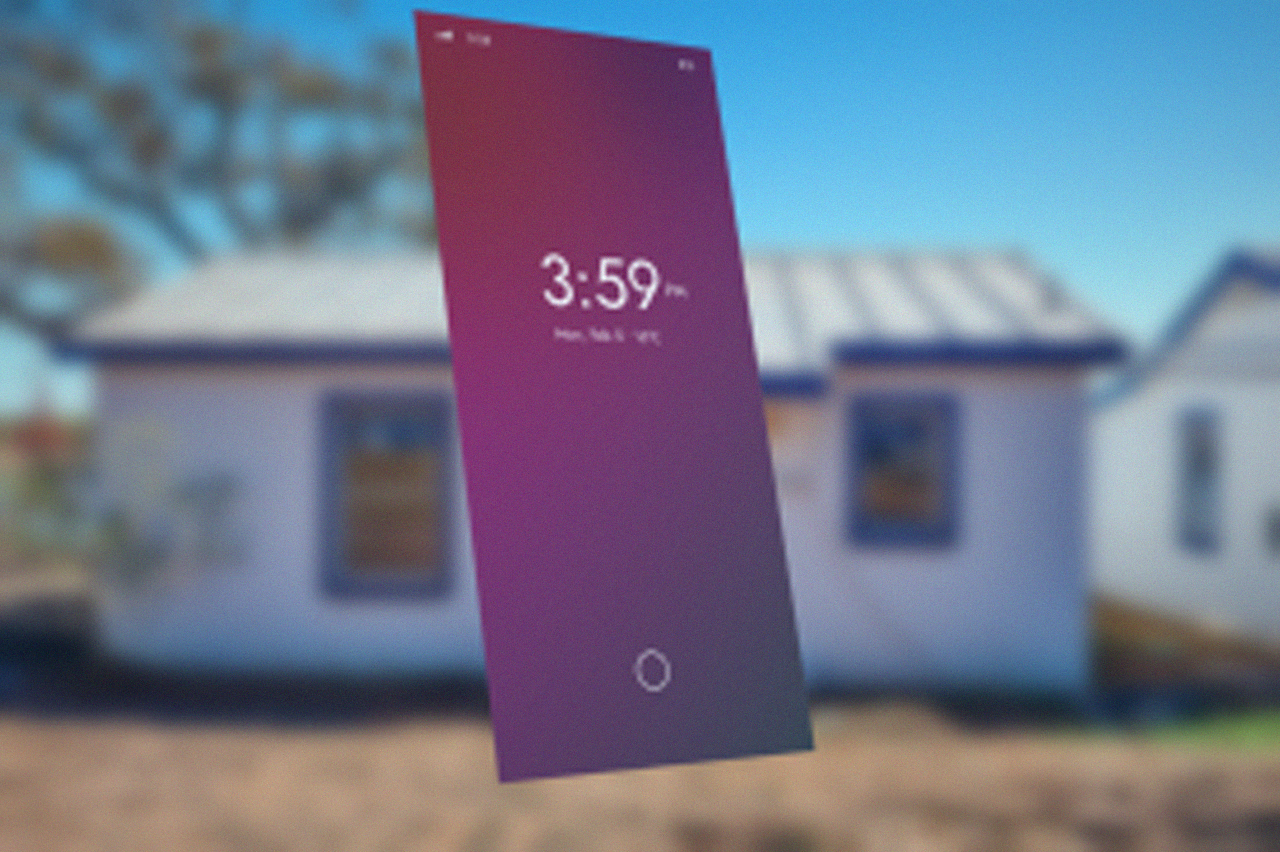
3 h 59 min
